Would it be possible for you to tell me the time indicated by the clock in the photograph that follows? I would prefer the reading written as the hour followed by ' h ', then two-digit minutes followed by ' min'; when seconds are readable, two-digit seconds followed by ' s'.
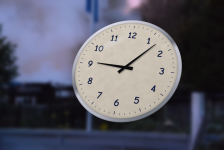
9 h 07 min
